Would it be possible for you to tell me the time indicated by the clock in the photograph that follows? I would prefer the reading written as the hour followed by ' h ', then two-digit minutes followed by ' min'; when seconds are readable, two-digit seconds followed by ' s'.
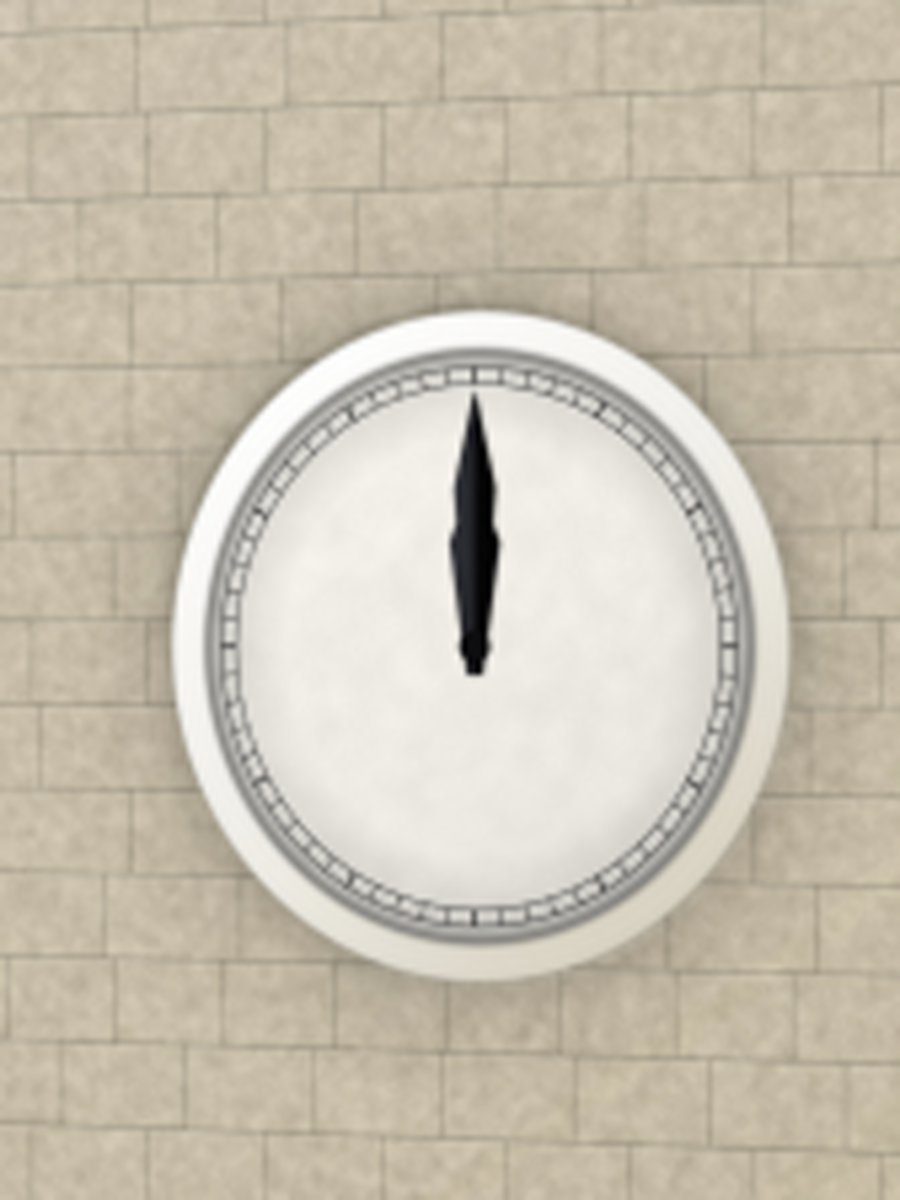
12 h 00 min
